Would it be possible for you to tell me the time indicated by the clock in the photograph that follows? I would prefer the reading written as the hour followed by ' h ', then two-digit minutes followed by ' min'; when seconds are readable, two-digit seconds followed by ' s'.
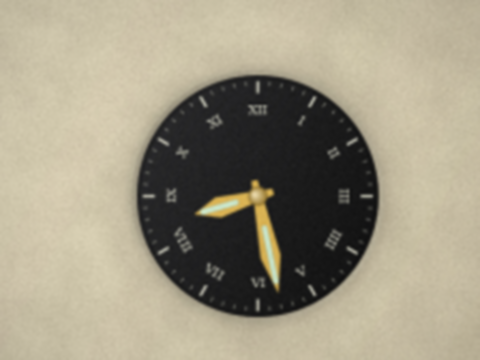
8 h 28 min
